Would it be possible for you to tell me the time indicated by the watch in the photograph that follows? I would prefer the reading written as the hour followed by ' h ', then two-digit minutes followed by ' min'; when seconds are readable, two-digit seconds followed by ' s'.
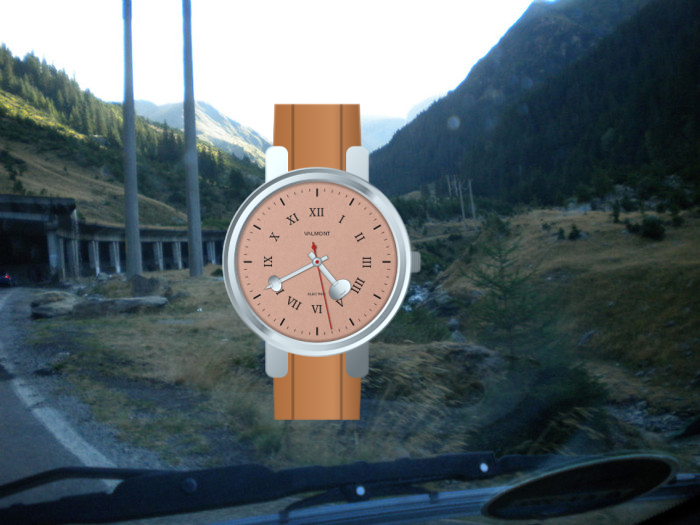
4 h 40 min 28 s
